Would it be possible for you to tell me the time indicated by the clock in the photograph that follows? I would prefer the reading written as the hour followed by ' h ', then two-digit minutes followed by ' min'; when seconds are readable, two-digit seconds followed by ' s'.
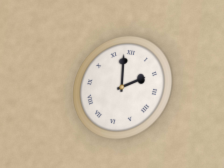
1 h 58 min
